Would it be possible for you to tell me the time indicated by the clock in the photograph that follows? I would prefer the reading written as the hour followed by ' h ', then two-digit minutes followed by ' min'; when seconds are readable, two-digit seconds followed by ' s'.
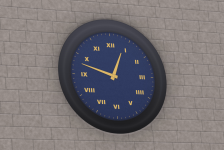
12 h 48 min
